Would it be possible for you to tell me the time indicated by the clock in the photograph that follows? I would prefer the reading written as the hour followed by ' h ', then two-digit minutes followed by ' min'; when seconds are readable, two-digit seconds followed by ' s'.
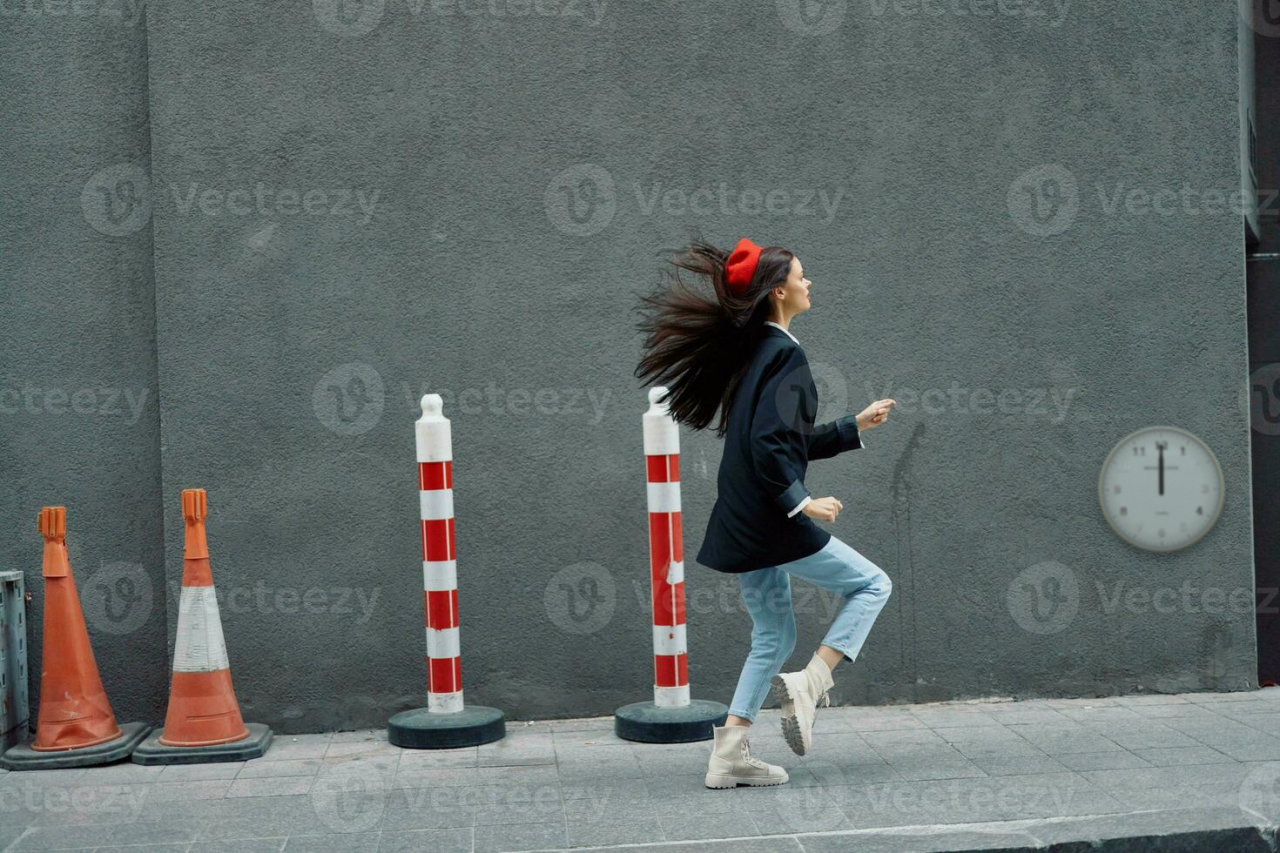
12 h 00 min
